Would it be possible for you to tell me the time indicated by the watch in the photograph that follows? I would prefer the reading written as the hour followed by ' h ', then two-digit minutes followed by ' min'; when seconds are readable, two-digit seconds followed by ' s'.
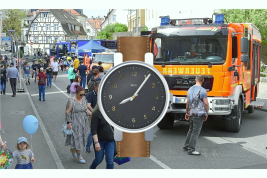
8 h 06 min
